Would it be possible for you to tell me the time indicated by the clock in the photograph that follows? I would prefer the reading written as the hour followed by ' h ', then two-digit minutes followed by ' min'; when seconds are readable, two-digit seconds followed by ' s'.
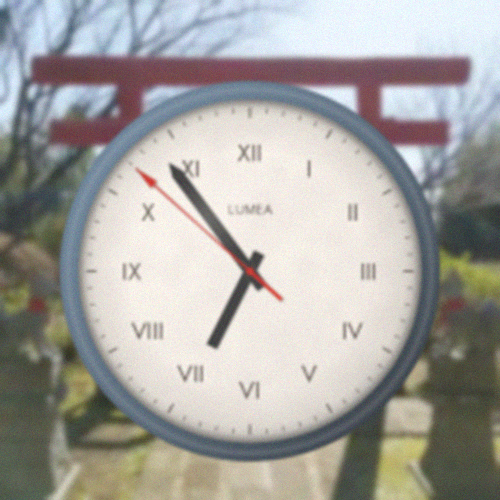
6 h 53 min 52 s
